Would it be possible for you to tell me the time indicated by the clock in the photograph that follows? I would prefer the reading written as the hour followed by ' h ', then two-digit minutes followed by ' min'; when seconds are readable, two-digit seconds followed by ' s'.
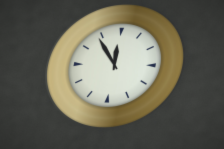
11 h 54 min
